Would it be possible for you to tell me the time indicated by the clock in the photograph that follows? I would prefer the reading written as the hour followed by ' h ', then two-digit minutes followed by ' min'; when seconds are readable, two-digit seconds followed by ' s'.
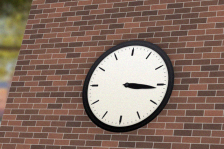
3 h 16 min
